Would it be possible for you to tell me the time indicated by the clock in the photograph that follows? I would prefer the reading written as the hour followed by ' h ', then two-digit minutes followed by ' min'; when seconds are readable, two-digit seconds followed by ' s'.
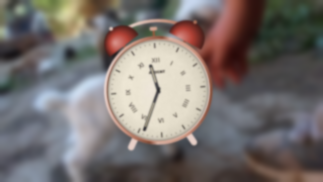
11 h 34 min
